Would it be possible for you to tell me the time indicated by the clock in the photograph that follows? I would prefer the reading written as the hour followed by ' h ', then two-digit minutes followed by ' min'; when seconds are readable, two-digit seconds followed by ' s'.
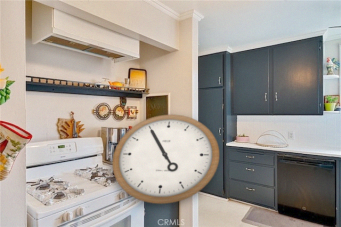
4 h 55 min
